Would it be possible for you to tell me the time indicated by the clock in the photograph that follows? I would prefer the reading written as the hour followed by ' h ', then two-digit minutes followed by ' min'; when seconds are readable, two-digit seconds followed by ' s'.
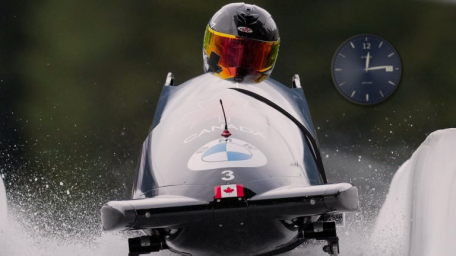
12 h 14 min
